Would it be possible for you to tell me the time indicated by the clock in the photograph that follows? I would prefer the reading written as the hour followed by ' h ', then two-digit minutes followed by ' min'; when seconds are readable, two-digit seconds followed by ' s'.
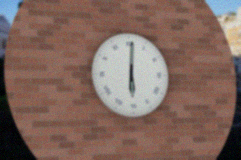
6 h 01 min
